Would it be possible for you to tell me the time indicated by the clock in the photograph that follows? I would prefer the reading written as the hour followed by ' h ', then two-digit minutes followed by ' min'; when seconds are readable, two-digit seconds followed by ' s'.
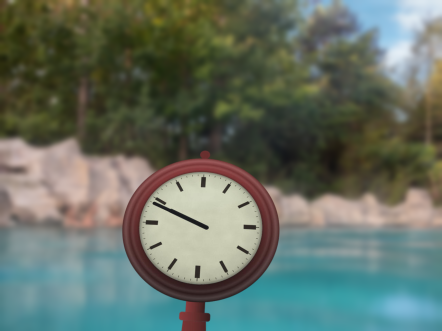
9 h 49 min
